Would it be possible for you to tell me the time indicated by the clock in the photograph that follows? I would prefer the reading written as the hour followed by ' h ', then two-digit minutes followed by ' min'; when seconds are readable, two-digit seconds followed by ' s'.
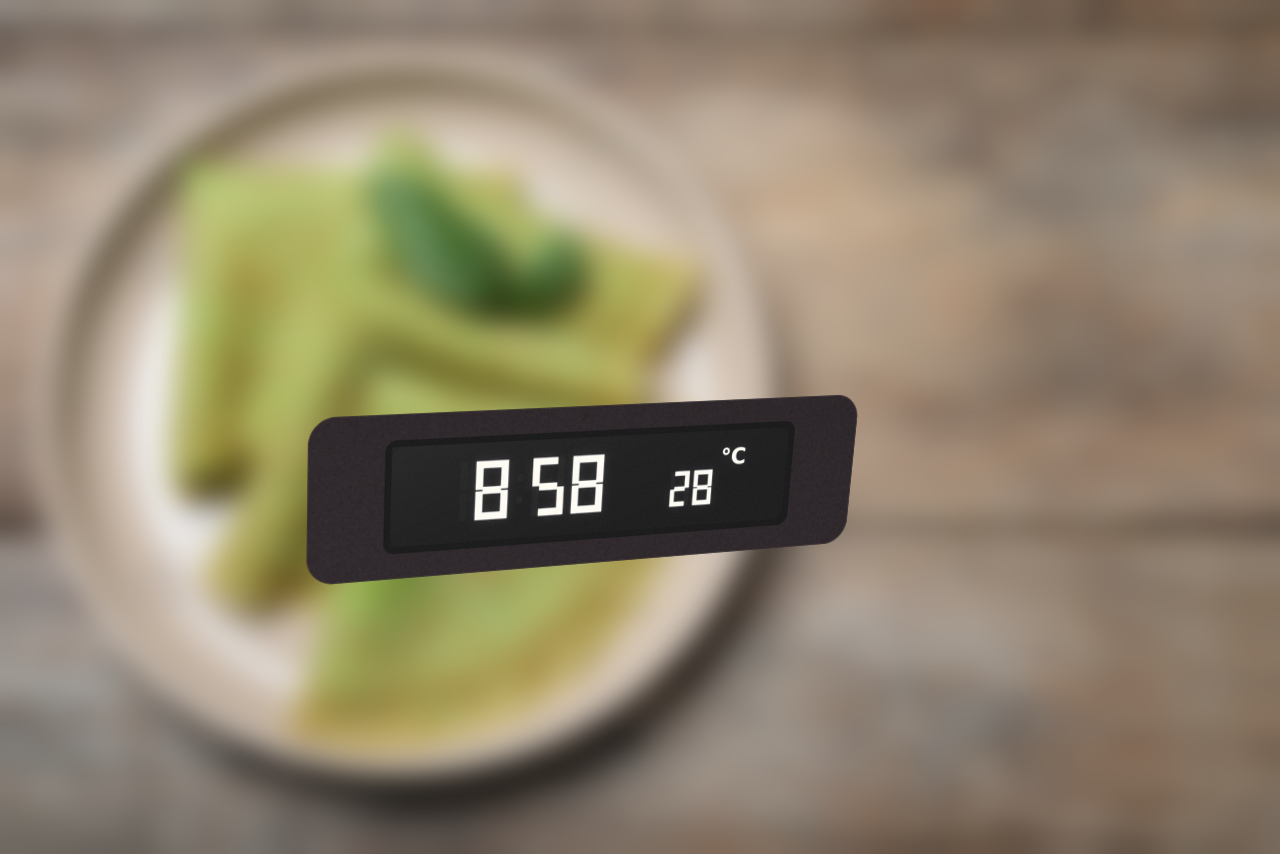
8 h 58 min
